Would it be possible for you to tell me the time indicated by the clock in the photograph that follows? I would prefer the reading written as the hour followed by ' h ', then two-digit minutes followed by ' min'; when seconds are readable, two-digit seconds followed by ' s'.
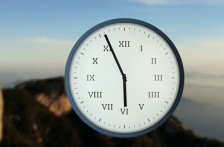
5 h 56 min
